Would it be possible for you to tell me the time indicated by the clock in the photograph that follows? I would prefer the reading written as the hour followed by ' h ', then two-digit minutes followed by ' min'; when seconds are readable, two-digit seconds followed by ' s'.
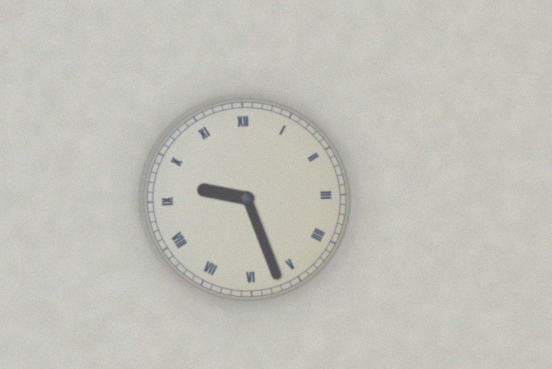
9 h 27 min
